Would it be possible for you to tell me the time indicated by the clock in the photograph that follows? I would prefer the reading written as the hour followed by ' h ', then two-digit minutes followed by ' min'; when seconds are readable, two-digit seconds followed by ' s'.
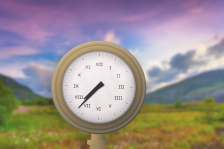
7 h 37 min
